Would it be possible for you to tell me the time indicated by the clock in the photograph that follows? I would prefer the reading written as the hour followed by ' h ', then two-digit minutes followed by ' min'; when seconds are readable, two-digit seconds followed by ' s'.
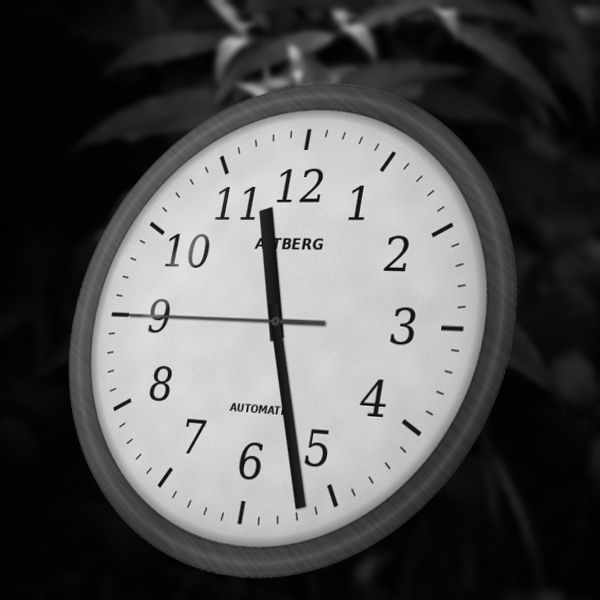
11 h 26 min 45 s
